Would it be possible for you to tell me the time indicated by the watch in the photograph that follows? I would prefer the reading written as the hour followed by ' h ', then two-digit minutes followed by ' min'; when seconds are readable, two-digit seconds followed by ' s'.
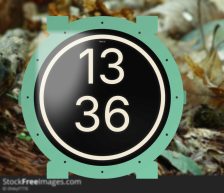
13 h 36 min
